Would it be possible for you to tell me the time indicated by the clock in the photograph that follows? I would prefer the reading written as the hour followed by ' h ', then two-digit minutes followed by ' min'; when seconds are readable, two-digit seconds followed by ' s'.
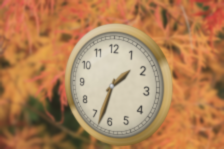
1 h 33 min
